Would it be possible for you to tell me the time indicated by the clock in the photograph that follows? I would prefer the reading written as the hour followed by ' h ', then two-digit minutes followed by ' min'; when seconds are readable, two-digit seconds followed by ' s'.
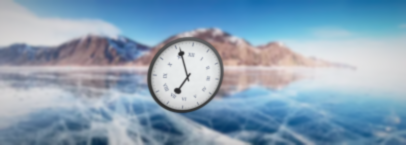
6 h 56 min
